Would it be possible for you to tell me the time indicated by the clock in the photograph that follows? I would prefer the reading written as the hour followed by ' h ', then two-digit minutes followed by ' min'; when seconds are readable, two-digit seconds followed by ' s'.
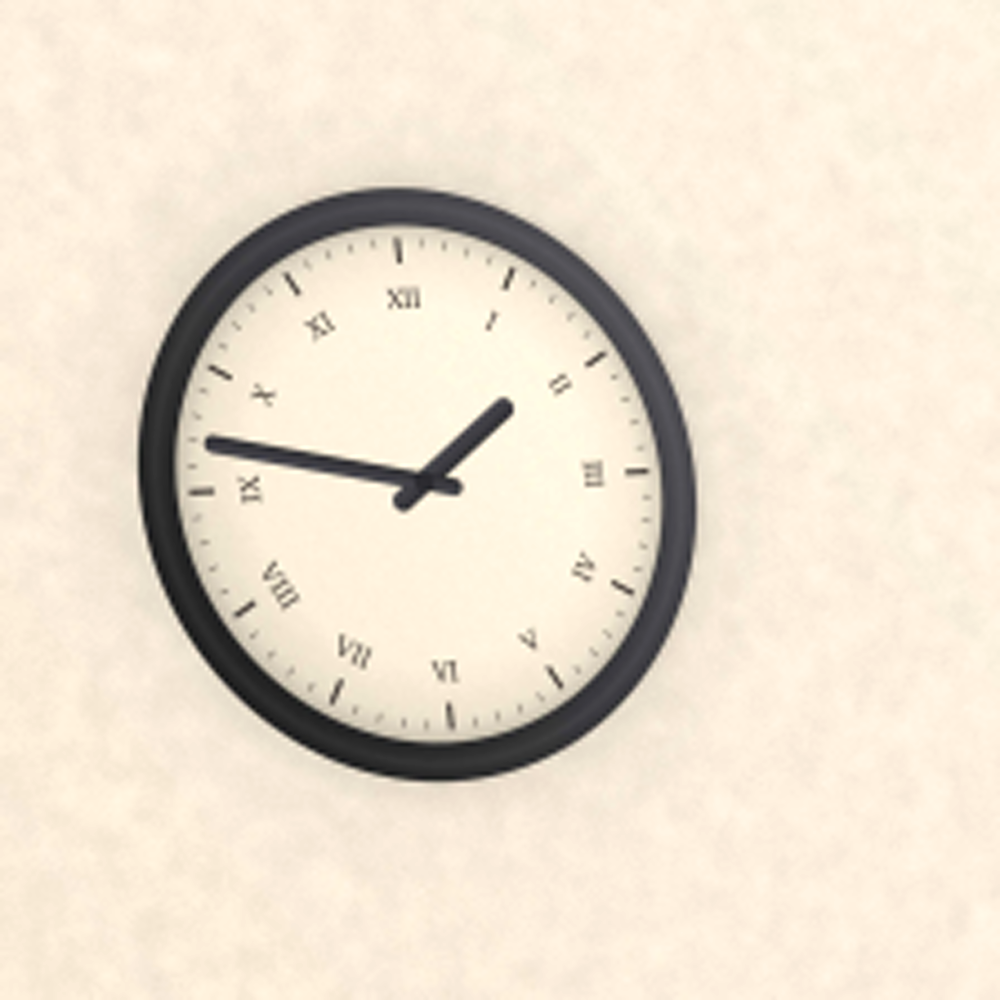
1 h 47 min
